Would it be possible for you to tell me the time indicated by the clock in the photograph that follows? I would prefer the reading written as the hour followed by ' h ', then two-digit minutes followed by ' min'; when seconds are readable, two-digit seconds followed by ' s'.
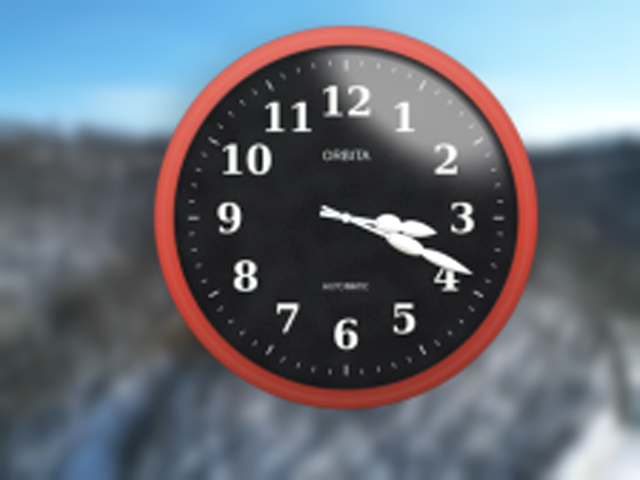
3 h 19 min
